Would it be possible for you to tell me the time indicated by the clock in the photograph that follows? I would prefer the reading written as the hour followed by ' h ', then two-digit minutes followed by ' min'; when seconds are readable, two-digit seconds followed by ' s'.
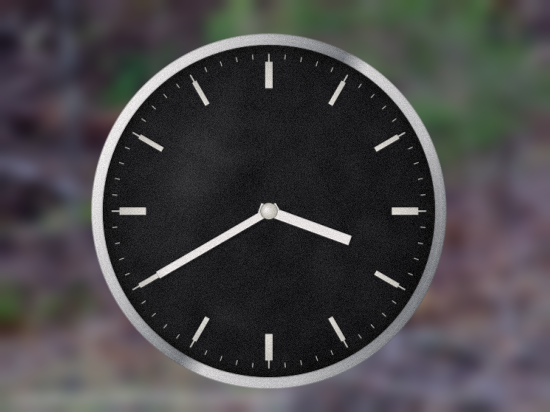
3 h 40 min
